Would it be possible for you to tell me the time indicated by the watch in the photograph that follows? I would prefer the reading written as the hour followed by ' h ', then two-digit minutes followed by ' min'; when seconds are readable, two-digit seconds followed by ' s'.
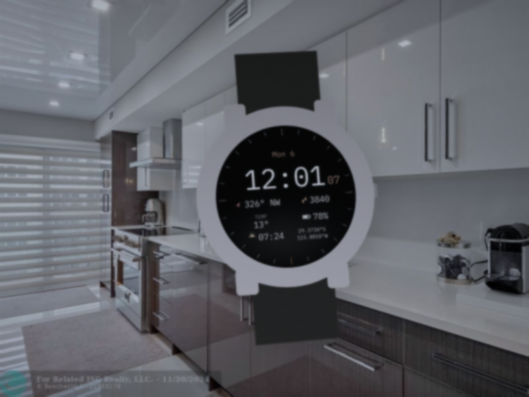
12 h 01 min 07 s
